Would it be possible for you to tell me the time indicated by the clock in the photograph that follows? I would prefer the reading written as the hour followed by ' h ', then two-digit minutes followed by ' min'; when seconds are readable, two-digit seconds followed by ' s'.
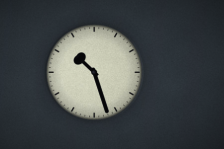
10 h 27 min
